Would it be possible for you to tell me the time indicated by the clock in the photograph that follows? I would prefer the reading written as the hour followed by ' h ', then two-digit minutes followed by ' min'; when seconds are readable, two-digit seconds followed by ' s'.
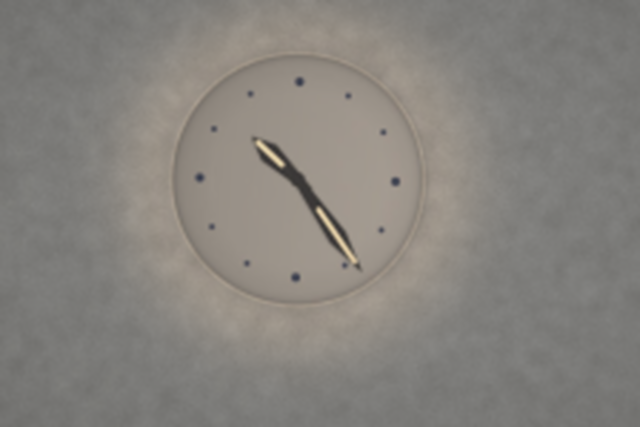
10 h 24 min
